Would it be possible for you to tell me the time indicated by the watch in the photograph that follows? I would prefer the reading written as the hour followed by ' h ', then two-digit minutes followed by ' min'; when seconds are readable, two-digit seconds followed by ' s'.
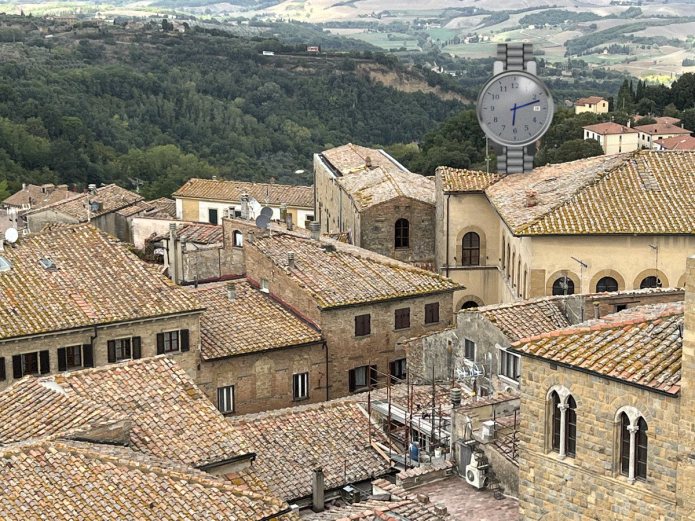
6 h 12 min
